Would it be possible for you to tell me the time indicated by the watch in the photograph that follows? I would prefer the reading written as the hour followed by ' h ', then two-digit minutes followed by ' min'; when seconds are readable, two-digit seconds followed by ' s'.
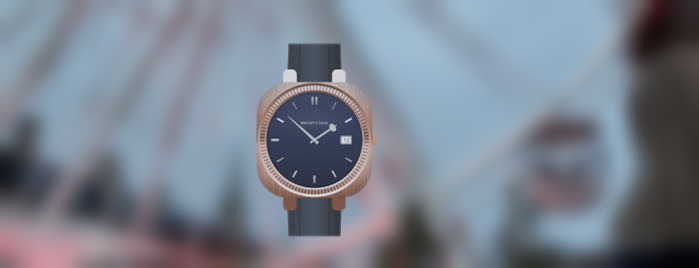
1 h 52 min
